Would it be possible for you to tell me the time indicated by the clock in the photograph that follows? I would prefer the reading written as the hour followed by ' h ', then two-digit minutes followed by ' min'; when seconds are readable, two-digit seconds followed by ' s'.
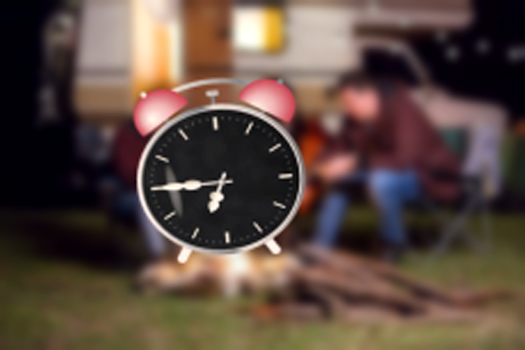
6 h 45 min
